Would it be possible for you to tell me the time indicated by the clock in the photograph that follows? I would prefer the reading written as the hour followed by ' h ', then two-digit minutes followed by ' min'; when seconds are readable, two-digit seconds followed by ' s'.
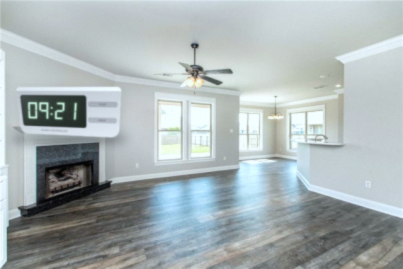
9 h 21 min
